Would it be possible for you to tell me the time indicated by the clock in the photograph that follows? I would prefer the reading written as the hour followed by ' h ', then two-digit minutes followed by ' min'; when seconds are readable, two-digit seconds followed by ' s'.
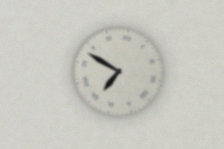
6 h 48 min
